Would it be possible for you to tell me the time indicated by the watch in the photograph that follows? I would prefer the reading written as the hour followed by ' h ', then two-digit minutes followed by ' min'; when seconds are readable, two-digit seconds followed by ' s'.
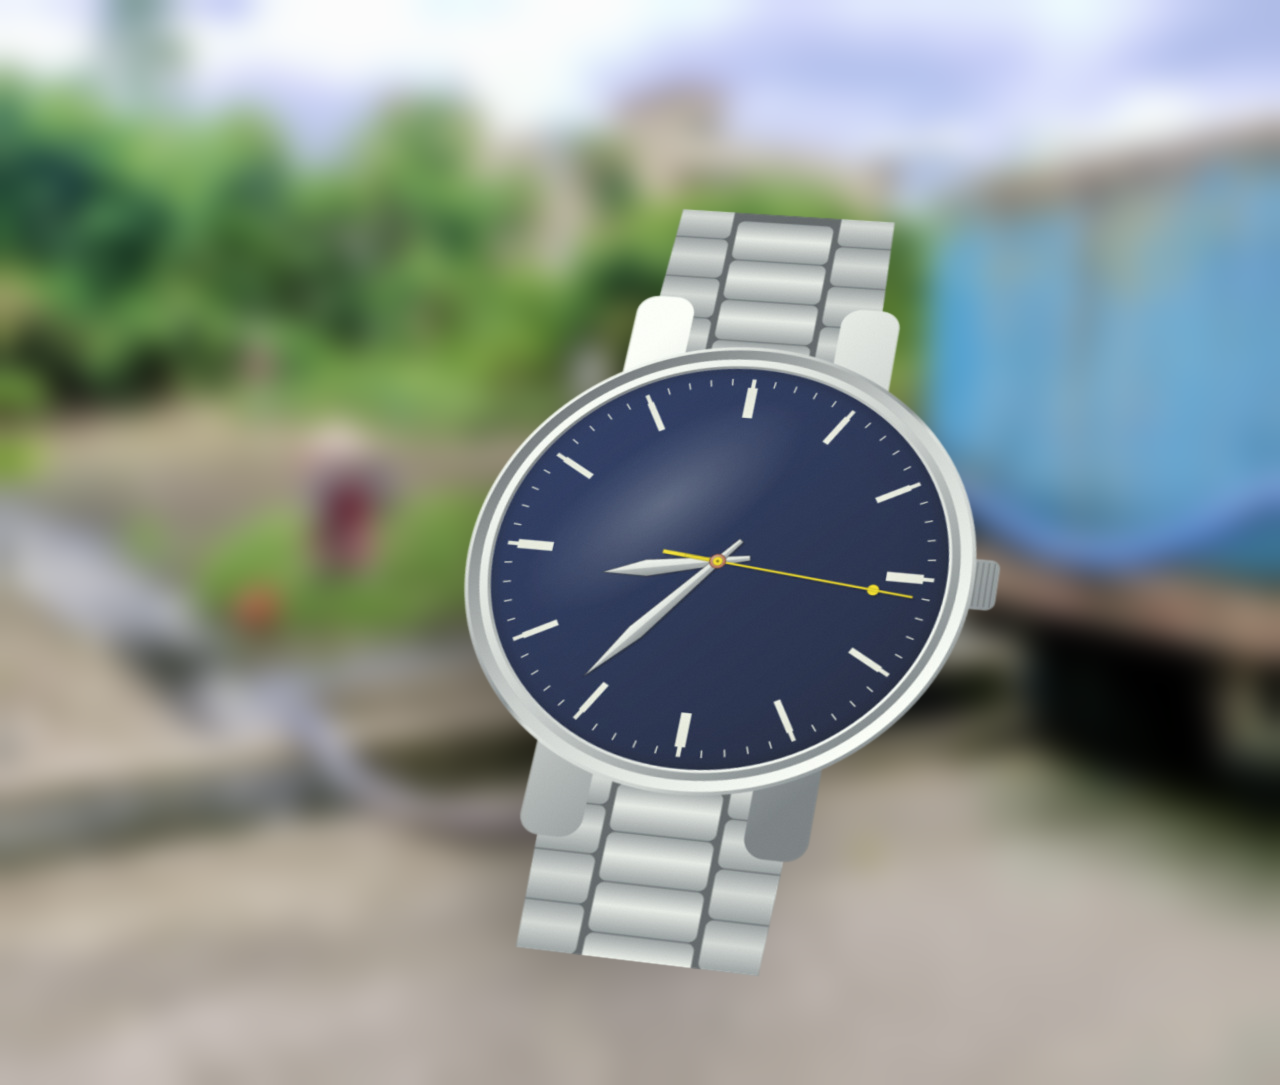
8 h 36 min 16 s
